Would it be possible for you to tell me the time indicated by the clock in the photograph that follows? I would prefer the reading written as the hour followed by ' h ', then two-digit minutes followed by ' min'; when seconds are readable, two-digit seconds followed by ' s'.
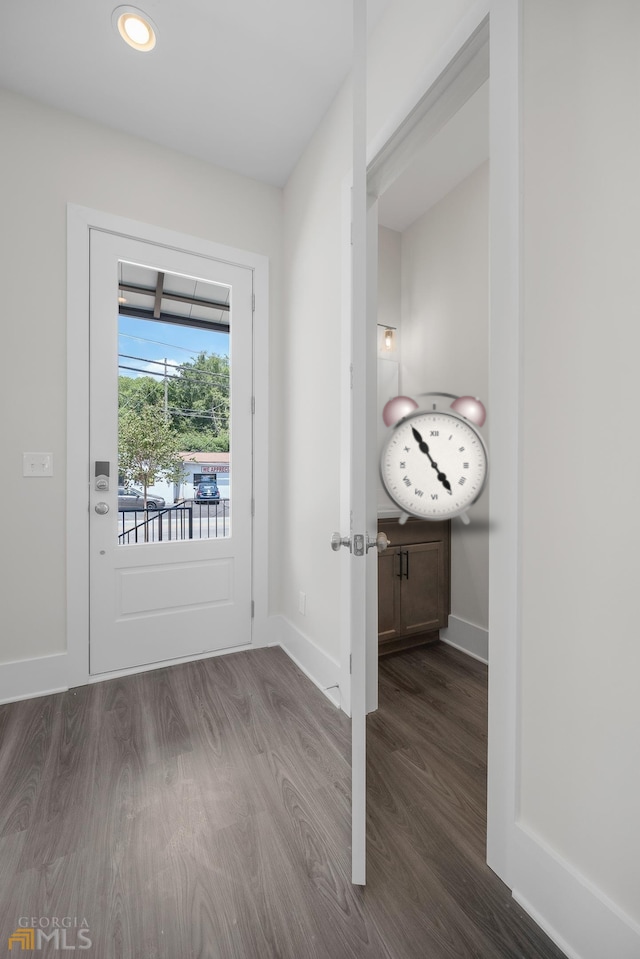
4 h 55 min
